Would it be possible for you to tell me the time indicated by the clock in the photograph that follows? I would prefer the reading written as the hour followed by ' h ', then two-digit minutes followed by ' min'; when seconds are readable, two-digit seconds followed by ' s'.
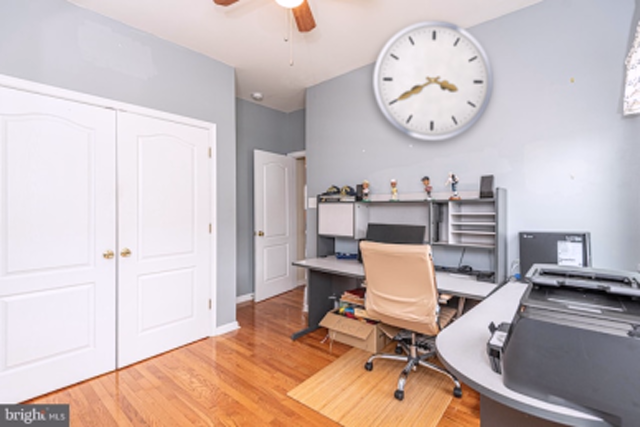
3 h 40 min
